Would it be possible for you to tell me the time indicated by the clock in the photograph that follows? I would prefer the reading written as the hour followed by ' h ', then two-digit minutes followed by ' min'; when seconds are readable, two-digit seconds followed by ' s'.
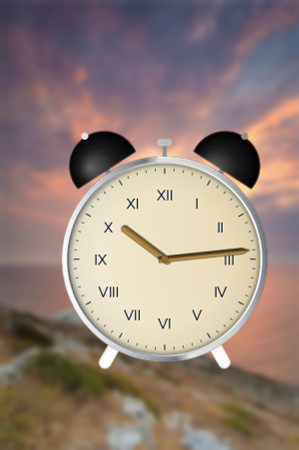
10 h 14 min
